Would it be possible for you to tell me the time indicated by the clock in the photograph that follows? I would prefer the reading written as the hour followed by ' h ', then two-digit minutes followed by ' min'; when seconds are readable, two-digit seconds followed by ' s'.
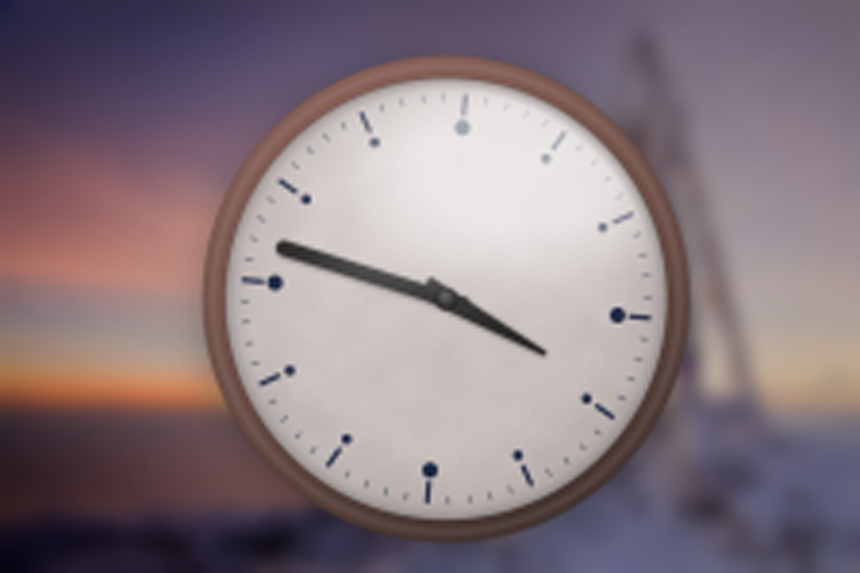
3 h 47 min
